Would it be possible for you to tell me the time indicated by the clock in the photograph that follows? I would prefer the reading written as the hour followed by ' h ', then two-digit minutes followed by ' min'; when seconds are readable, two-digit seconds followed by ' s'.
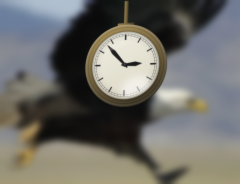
2 h 53 min
